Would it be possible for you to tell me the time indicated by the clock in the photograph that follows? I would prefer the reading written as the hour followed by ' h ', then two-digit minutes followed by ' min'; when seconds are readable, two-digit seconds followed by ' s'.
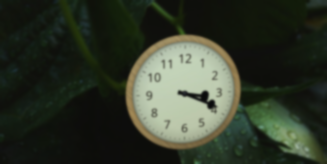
3 h 19 min
